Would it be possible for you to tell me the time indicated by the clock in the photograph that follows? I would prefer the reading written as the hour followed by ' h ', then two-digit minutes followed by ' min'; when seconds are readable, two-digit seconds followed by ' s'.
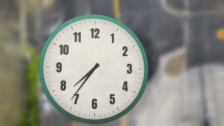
7 h 36 min
